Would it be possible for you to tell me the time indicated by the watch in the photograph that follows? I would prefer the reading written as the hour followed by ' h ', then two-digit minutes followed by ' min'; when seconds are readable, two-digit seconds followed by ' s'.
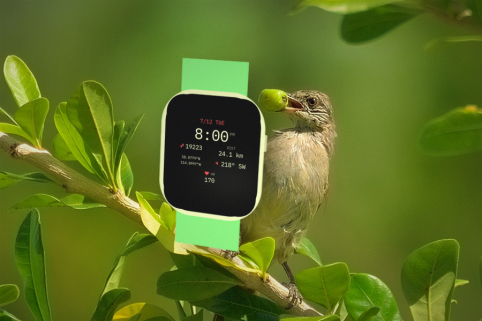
8 h 00 min
